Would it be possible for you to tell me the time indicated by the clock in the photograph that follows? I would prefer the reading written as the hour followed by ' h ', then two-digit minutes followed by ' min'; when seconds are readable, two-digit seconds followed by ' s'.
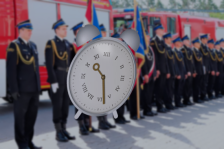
10 h 28 min
